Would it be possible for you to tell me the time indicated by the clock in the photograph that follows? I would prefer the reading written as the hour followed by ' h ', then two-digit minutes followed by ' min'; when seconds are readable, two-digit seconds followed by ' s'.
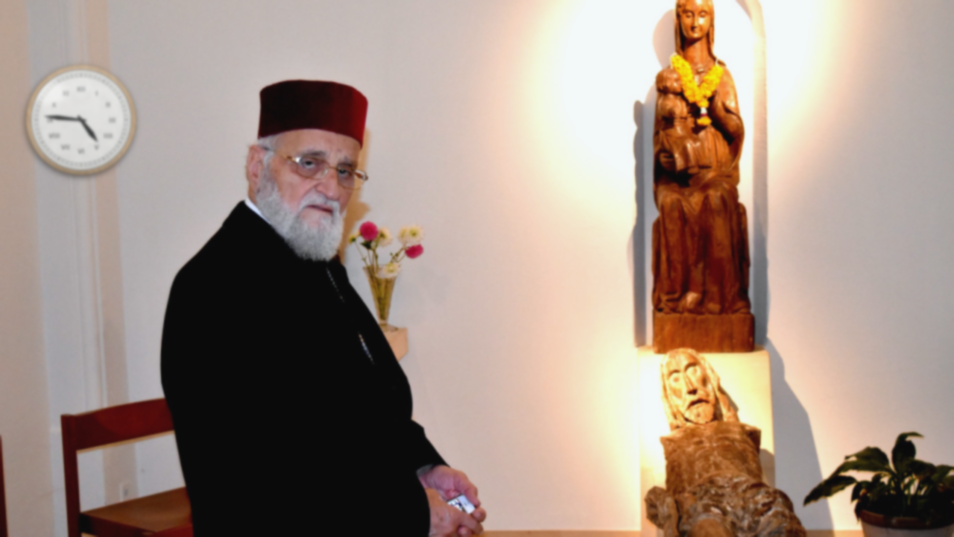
4 h 46 min
